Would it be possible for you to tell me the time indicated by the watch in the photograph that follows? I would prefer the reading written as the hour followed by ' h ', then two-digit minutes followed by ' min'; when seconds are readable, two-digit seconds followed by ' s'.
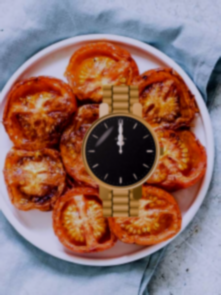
12 h 00 min
